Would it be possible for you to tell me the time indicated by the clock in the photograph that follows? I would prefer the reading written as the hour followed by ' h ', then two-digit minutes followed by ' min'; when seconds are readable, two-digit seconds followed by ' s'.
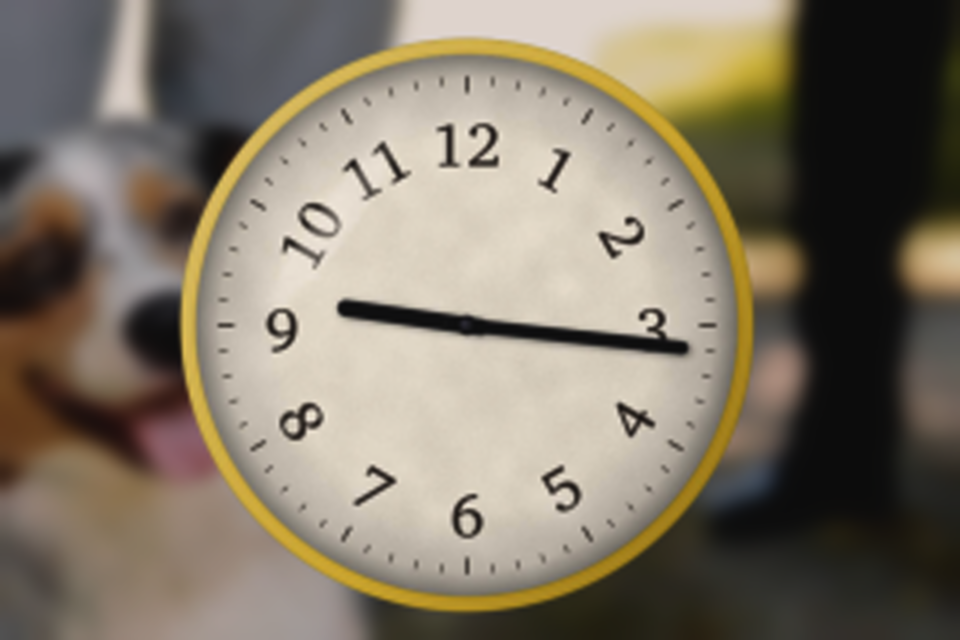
9 h 16 min
